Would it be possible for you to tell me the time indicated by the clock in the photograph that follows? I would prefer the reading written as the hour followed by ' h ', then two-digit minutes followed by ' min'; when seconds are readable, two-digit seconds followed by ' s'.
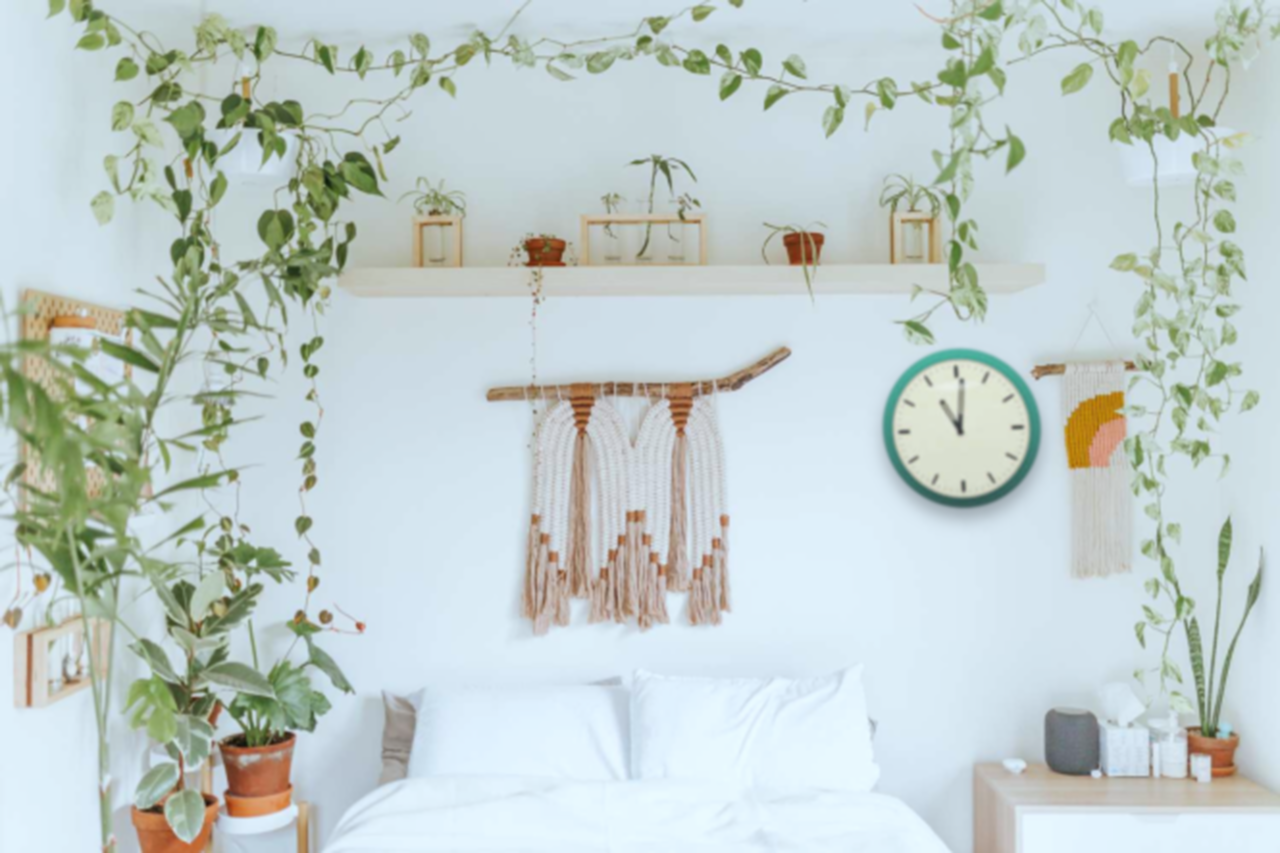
11 h 01 min
